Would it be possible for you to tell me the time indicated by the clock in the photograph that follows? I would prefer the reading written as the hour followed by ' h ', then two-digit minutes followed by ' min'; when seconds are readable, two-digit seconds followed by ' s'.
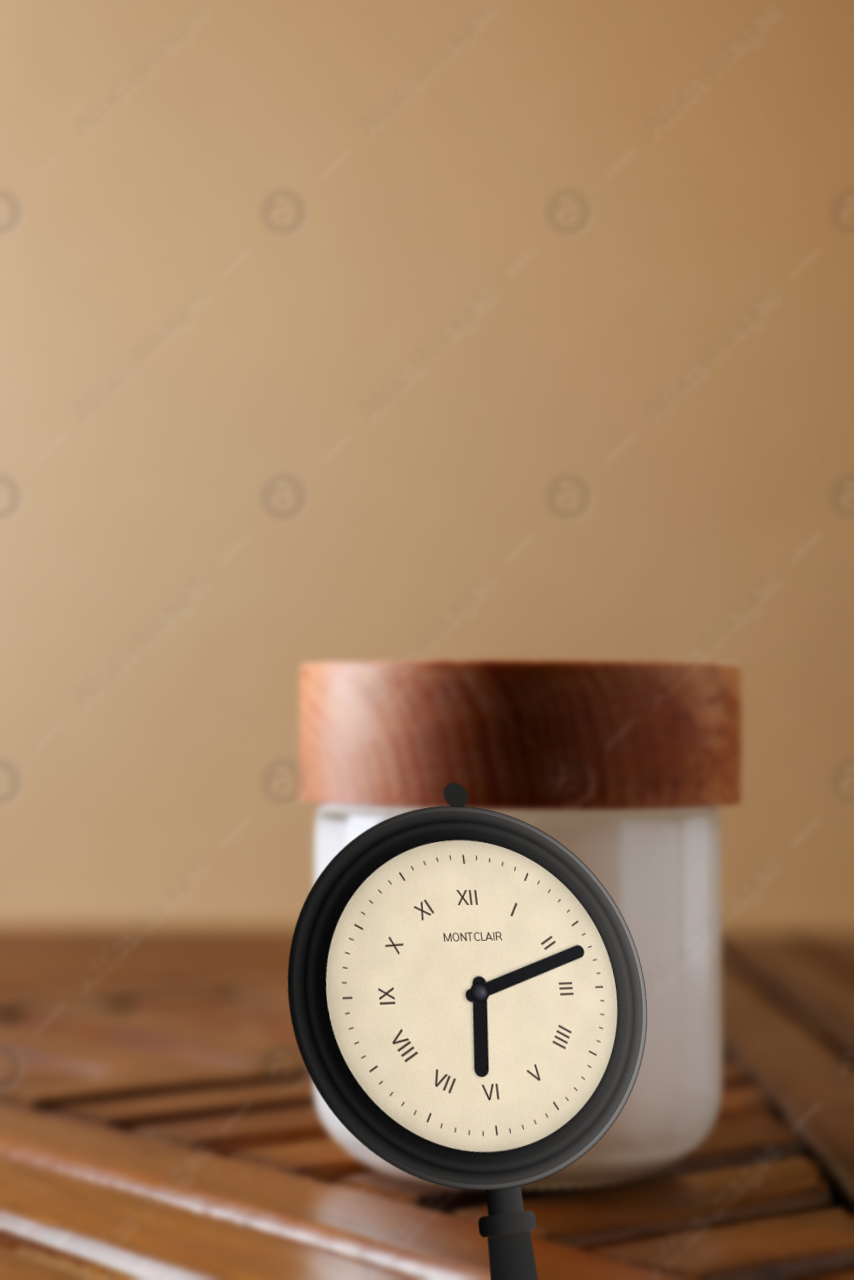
6 h 12 min
